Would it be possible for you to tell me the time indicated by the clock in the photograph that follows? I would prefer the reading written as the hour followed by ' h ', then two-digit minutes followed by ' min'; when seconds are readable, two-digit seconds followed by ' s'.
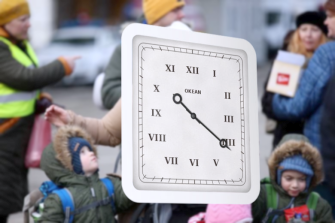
10 h 21 min
